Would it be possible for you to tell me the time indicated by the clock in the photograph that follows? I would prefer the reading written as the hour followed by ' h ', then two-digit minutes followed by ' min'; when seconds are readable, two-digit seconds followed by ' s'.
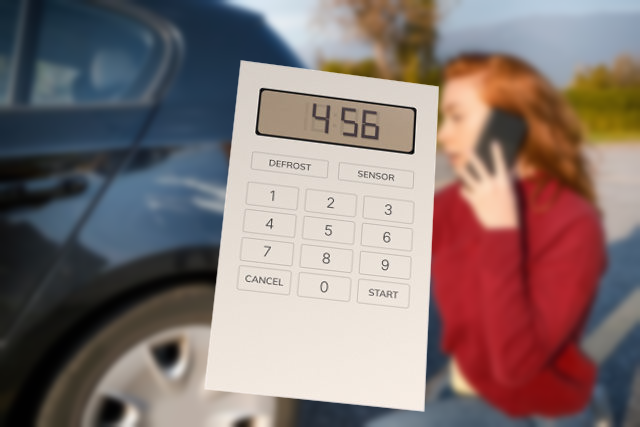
4 h 56 min
